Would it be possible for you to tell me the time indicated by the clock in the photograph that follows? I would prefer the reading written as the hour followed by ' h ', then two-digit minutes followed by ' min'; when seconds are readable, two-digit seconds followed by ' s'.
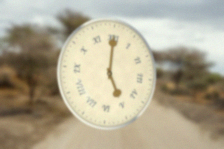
5 h 00 min
